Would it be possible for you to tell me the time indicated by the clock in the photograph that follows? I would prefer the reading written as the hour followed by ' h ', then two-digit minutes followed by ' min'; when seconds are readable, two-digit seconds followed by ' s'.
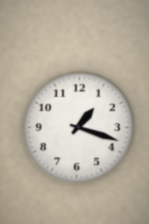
1 h 18 min
